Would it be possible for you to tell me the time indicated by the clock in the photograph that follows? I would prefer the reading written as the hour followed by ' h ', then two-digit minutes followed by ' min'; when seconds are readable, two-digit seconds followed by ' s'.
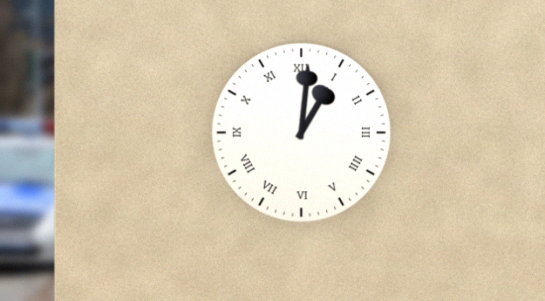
1 h 01 min
